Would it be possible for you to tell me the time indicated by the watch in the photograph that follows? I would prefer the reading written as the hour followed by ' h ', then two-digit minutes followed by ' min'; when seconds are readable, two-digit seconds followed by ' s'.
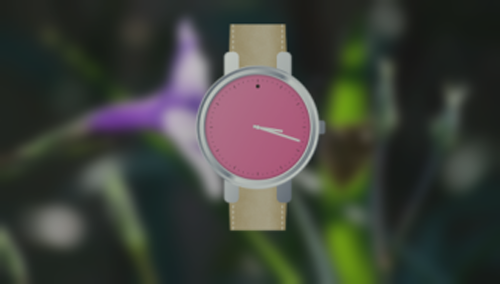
3 h 18 min
